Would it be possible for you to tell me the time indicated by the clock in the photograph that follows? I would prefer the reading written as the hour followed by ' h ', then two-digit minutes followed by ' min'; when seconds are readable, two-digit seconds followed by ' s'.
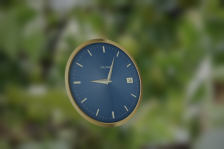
9 h 04 min
